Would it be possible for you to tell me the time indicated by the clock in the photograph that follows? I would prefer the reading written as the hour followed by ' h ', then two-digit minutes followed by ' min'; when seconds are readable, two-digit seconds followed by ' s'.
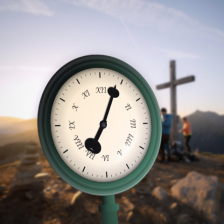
7 h 04 min
